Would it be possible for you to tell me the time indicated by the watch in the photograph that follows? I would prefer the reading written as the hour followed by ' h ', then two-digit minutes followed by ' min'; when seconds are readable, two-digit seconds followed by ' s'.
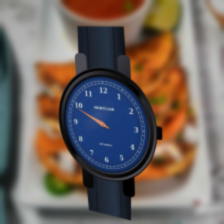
9 h 49 min
